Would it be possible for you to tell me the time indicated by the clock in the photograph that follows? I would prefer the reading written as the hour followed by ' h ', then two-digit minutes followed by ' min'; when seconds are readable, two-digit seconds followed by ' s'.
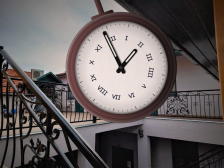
1 h 59 min
